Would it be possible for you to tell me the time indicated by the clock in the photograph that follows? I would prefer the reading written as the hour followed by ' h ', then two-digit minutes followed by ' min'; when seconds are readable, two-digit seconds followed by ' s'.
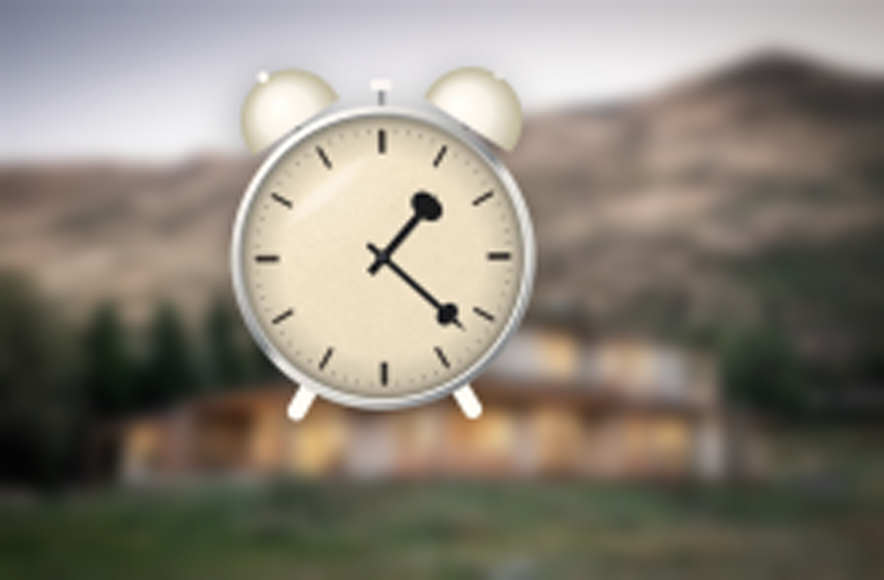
1 h 22 min
